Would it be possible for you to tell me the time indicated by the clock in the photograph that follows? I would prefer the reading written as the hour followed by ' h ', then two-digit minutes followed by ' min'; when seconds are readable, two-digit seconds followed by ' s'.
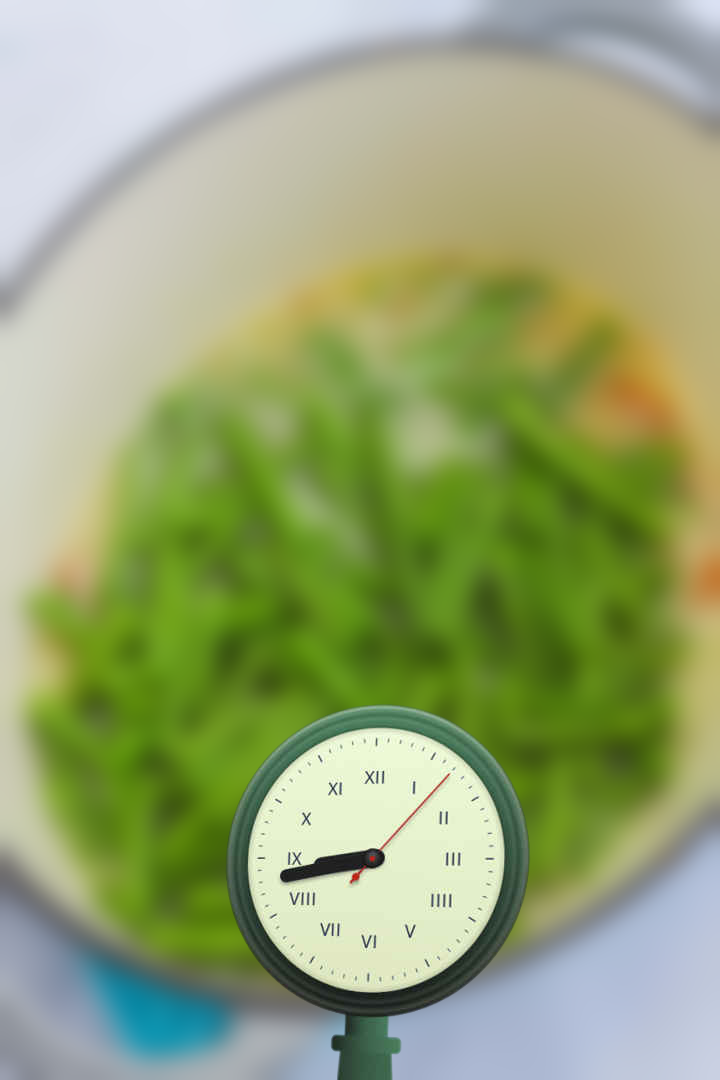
8 h 43 min 07 s
